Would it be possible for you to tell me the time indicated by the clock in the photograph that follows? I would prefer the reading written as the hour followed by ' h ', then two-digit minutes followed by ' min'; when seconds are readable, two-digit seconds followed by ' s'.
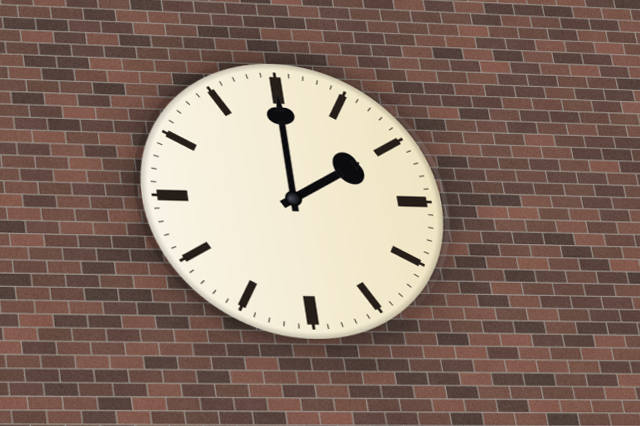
2 h 00 min
